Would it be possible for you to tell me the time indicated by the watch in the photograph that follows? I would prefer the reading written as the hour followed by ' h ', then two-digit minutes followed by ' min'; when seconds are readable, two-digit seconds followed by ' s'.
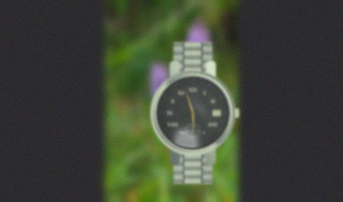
5 h 57 min
